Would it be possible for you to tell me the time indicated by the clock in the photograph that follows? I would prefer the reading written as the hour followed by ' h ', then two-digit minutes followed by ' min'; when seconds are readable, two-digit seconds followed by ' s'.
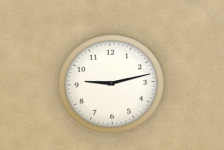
9 h 13 min
